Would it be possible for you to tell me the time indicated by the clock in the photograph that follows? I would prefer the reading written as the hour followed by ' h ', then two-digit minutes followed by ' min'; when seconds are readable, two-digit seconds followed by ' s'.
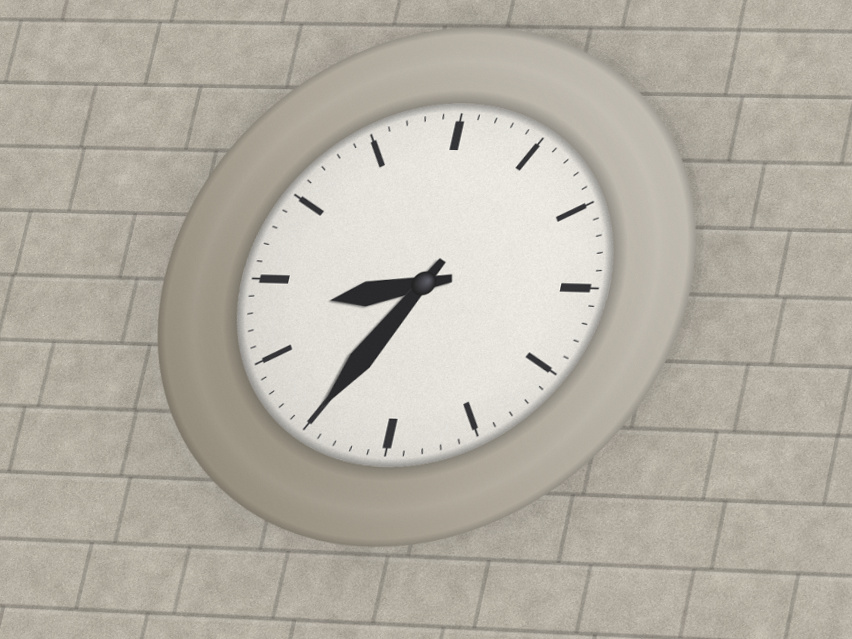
8 h 35 min
